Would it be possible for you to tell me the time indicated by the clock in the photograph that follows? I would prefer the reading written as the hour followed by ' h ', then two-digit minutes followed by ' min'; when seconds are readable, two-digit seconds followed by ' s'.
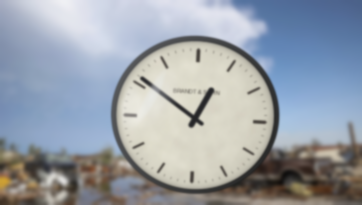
12 h 51 min
